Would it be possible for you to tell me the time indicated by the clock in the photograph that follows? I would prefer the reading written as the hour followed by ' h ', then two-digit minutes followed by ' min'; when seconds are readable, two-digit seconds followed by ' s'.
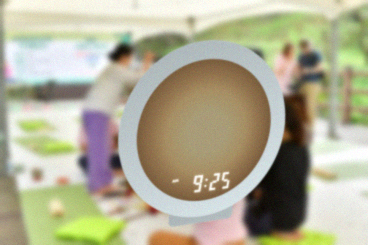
9 h 25 min
